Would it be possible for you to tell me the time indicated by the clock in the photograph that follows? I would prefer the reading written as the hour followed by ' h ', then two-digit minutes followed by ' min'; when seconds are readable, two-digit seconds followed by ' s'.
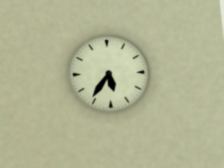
5 h 36 min
